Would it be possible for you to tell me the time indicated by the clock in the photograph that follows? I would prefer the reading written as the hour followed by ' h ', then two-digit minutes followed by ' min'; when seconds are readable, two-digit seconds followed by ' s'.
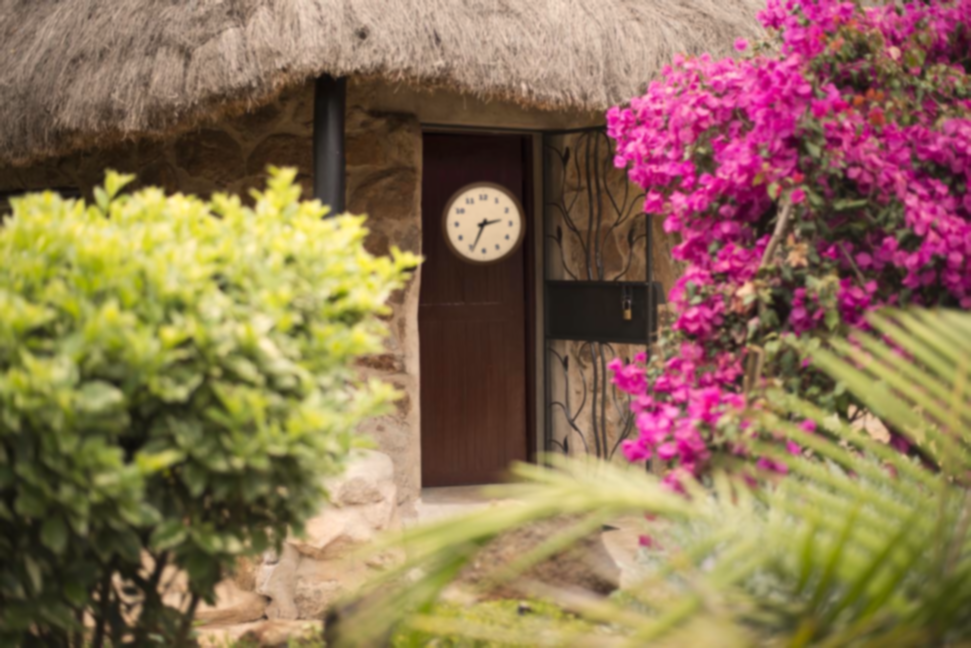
2 h 34 min
